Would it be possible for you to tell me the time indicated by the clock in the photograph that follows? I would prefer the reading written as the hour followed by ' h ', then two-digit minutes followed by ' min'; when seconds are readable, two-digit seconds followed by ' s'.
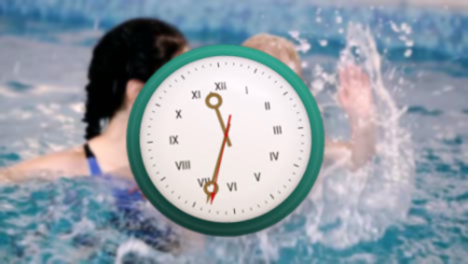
11 h 33 min 33 s
